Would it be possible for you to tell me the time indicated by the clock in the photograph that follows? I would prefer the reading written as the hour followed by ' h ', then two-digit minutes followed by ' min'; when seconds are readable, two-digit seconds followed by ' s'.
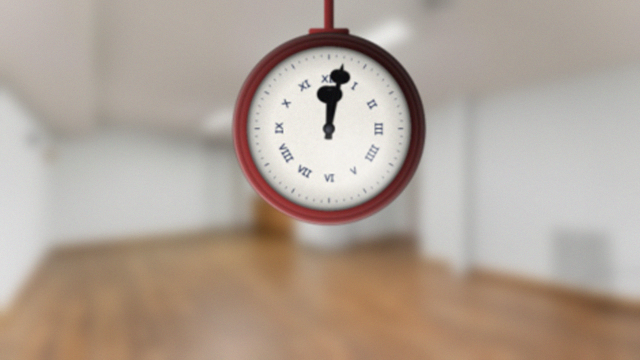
12 h 02 min
